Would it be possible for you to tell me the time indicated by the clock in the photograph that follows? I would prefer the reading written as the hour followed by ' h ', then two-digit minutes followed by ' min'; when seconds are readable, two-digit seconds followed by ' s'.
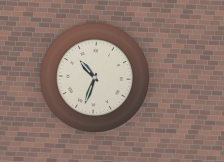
10 h 33 min
